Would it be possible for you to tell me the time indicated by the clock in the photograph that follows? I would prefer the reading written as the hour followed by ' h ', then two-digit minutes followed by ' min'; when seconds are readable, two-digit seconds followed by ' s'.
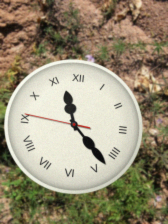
11 h 22 min 46 s
